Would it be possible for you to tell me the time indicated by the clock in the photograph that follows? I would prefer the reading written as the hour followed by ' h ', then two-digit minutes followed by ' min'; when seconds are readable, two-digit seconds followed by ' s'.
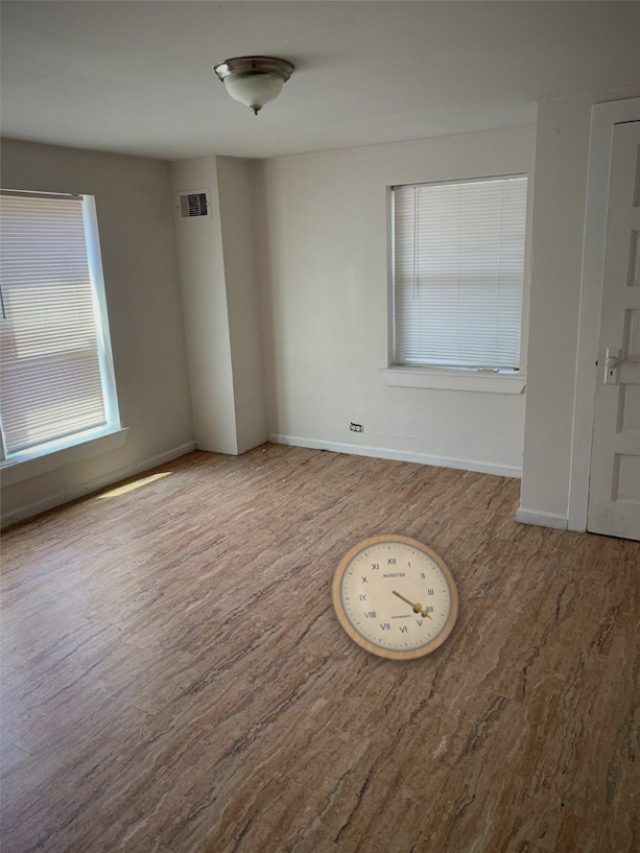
4 h 22 min
